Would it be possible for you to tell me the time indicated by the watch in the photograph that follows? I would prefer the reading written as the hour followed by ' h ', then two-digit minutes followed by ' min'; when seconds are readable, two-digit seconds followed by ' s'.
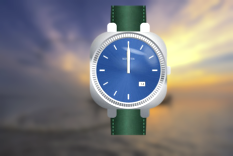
12 h 00 min
